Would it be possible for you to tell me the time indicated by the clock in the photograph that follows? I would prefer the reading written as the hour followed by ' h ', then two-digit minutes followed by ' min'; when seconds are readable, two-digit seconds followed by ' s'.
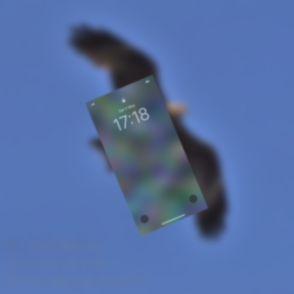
17 h 18 min
